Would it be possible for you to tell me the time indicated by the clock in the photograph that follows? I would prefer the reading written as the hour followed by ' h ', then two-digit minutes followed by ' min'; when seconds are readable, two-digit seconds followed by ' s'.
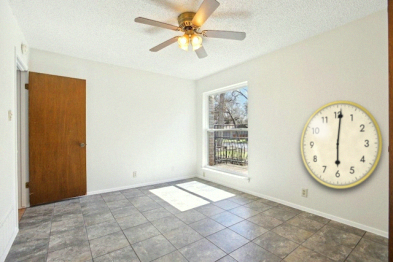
6 h 01 min
